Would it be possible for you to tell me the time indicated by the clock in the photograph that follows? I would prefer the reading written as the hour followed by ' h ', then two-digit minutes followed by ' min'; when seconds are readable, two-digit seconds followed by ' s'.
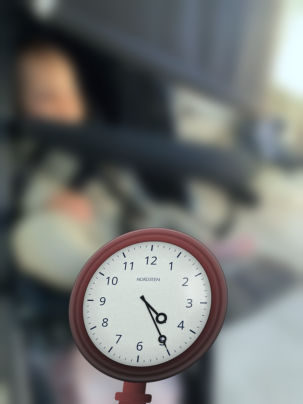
4 h 25 min
